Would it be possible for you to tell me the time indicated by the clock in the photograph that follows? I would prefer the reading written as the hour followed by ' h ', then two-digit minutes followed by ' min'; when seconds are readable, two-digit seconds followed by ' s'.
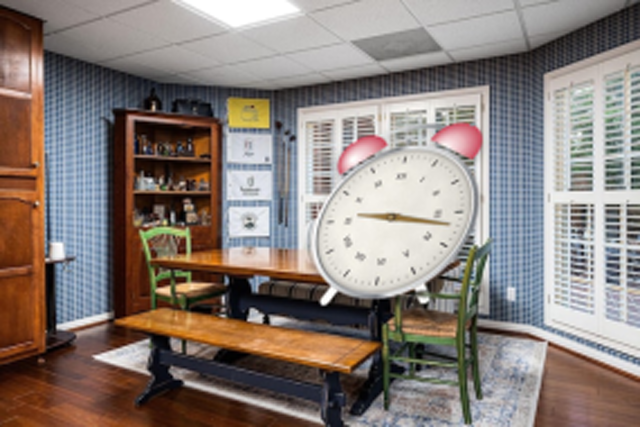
9 h 17 min
